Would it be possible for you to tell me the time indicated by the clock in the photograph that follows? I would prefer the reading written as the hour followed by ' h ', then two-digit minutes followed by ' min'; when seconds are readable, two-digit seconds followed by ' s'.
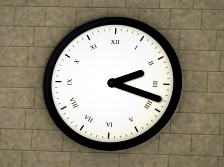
2 h 18 min
